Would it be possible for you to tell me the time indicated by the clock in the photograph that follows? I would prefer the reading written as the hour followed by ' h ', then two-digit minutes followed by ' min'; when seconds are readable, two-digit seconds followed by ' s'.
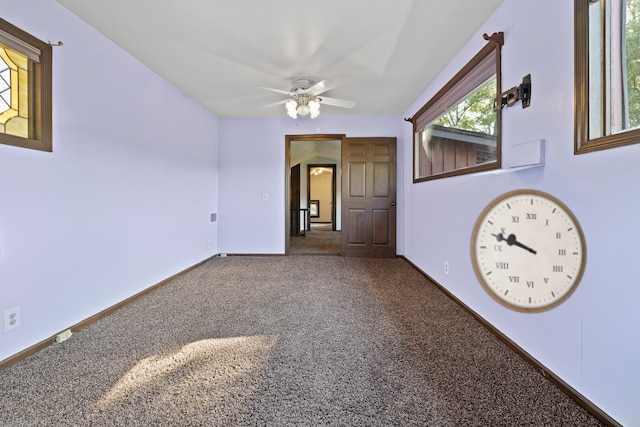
9 h 48 min
